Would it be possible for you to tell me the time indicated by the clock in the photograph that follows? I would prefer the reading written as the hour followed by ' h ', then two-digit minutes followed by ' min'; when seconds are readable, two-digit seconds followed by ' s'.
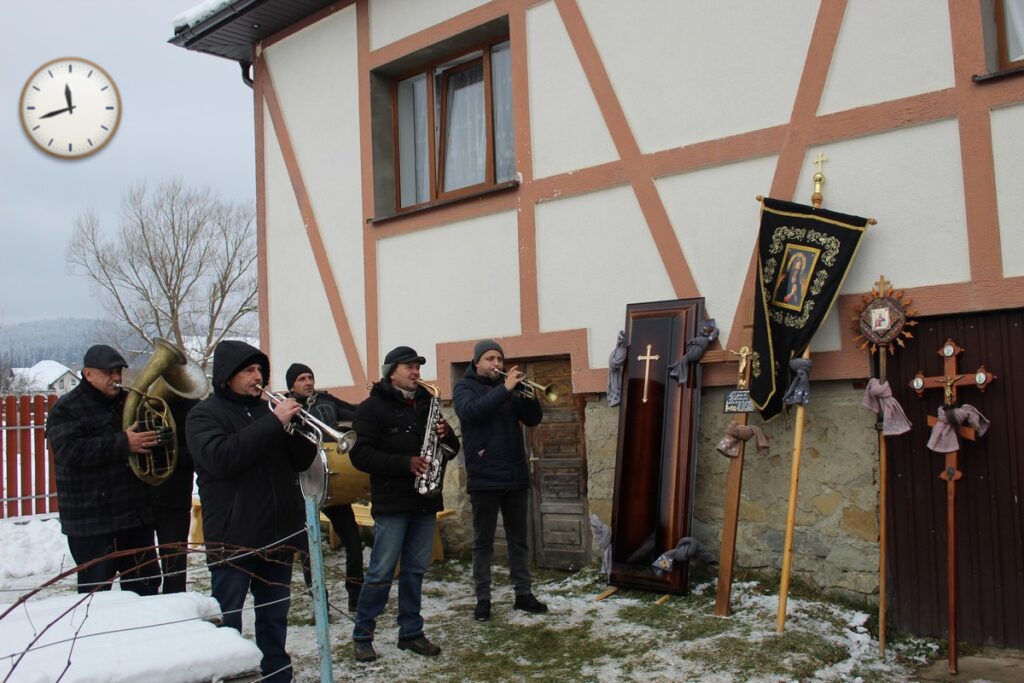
11 h 42 min
